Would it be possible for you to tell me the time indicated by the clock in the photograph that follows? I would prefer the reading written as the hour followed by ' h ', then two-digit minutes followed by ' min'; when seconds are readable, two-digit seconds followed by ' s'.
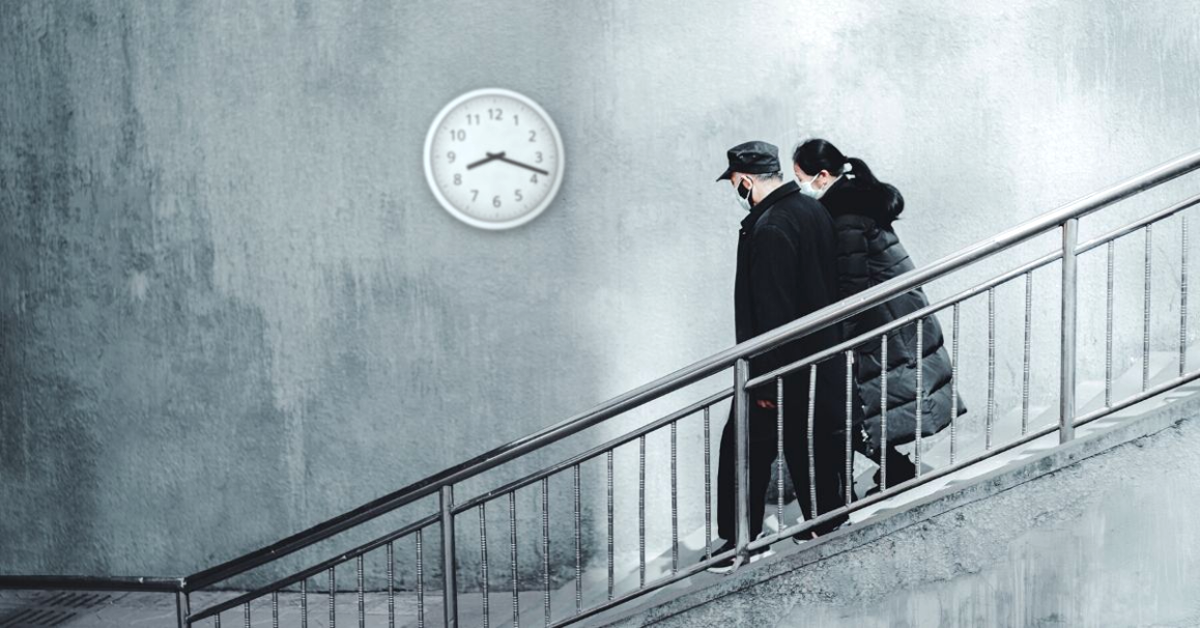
8 h 18 min
